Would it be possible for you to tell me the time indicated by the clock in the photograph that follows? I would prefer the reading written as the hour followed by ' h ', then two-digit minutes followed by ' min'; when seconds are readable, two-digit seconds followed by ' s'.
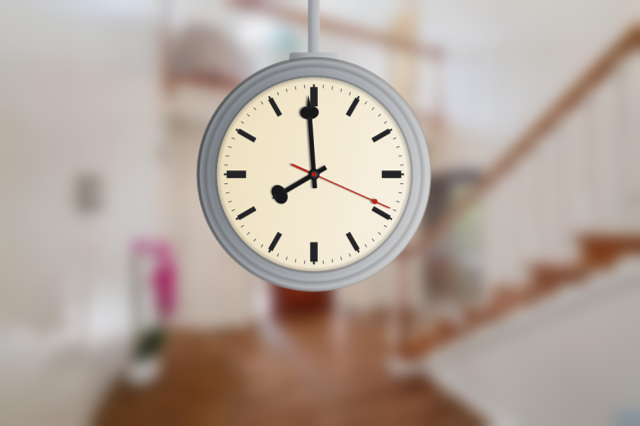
7 h 59 min 19 s
